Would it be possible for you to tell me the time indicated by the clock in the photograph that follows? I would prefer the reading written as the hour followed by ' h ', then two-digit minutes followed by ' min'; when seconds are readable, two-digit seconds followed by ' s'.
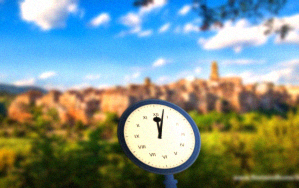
12 h 03 min
